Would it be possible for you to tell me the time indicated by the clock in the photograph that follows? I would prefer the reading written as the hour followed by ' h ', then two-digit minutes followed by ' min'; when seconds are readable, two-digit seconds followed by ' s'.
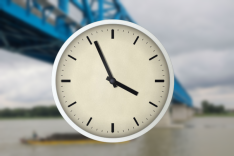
3 h 56 min
